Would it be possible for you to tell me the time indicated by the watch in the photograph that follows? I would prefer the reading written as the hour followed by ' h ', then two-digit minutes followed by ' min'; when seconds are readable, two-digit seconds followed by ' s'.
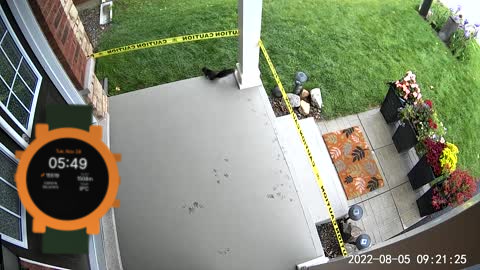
5 h 49 min
